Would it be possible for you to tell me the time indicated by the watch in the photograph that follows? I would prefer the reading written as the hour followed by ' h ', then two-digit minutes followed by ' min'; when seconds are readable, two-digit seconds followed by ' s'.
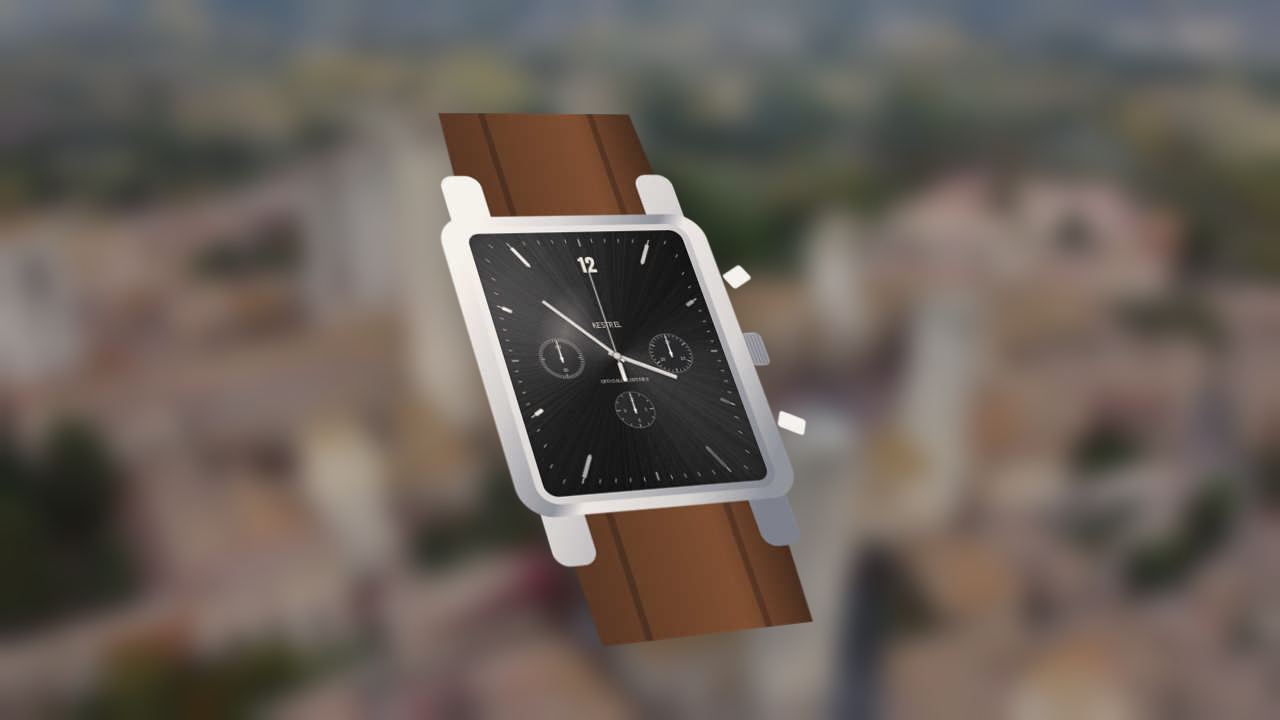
3 h 53 min
